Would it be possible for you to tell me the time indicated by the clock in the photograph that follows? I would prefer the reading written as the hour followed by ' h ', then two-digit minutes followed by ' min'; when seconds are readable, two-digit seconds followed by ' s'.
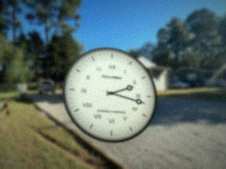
2 h 17 min
